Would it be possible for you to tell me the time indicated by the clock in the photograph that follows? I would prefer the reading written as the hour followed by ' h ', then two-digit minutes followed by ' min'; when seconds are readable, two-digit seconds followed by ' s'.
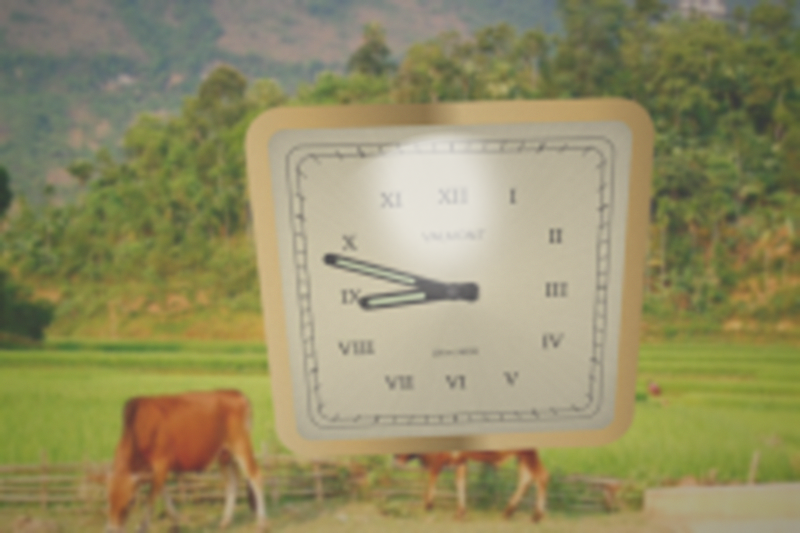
8 h 48 min
